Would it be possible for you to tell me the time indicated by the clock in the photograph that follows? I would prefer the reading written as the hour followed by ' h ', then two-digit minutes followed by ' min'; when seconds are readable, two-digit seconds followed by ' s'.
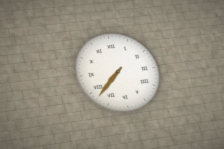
7 h 38 min
